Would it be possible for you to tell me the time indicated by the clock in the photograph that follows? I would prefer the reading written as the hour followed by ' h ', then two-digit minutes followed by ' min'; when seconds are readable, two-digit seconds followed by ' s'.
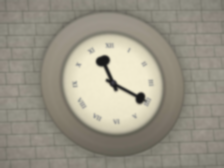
11 h 20 min
